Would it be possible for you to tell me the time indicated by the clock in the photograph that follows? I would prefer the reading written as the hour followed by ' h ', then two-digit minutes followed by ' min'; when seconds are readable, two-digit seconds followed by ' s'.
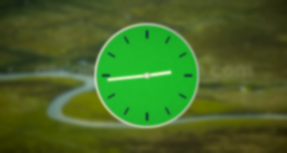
2 h 44 min
